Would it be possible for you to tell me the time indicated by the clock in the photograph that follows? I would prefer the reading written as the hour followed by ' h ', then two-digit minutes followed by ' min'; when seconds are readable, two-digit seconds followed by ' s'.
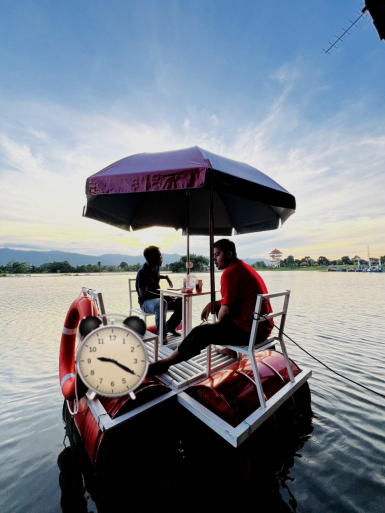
9 h 20 min
